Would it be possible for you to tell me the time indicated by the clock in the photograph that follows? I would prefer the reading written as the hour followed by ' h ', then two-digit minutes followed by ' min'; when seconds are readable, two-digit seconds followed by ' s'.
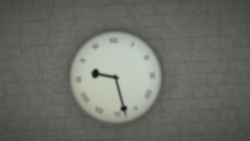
9 h 28 min
